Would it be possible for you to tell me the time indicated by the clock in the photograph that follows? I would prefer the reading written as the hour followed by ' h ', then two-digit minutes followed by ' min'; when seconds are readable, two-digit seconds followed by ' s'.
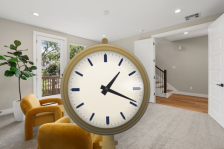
1 h 19 min
